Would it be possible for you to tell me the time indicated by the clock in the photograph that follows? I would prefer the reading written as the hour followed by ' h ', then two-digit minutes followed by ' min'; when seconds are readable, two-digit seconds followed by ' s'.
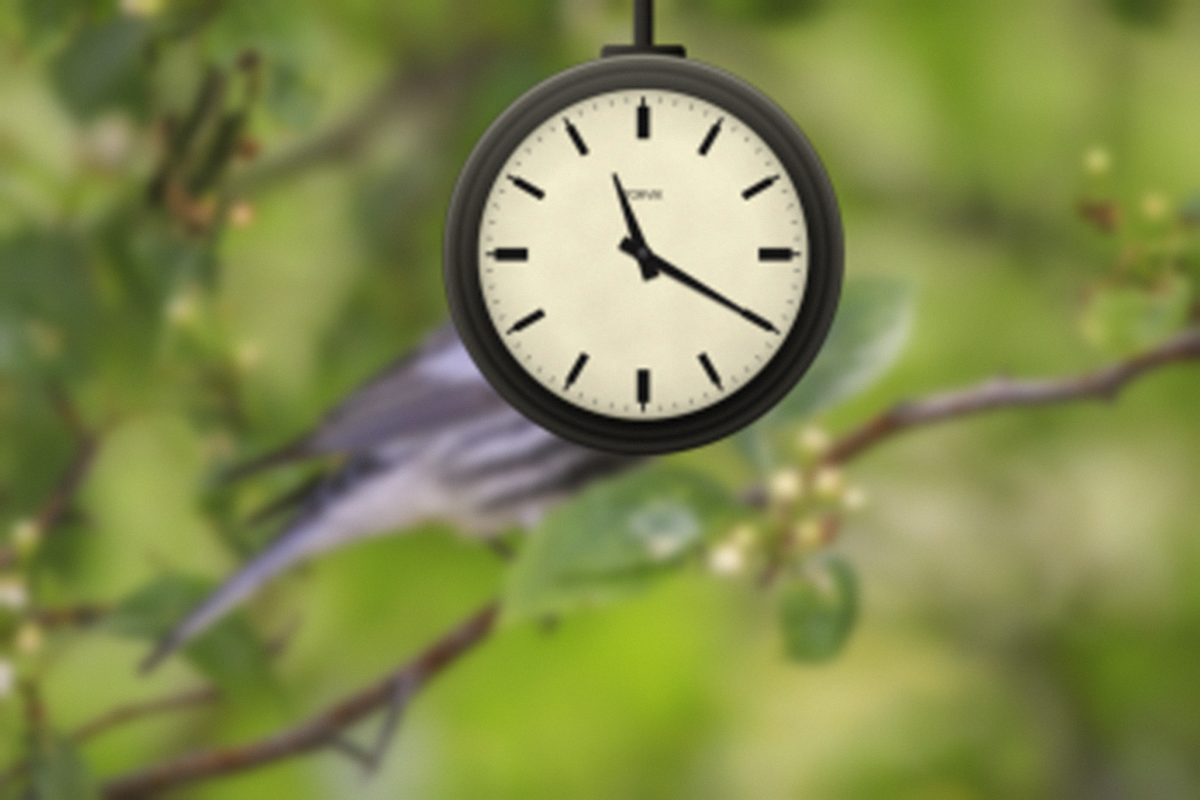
11 h 20 min
